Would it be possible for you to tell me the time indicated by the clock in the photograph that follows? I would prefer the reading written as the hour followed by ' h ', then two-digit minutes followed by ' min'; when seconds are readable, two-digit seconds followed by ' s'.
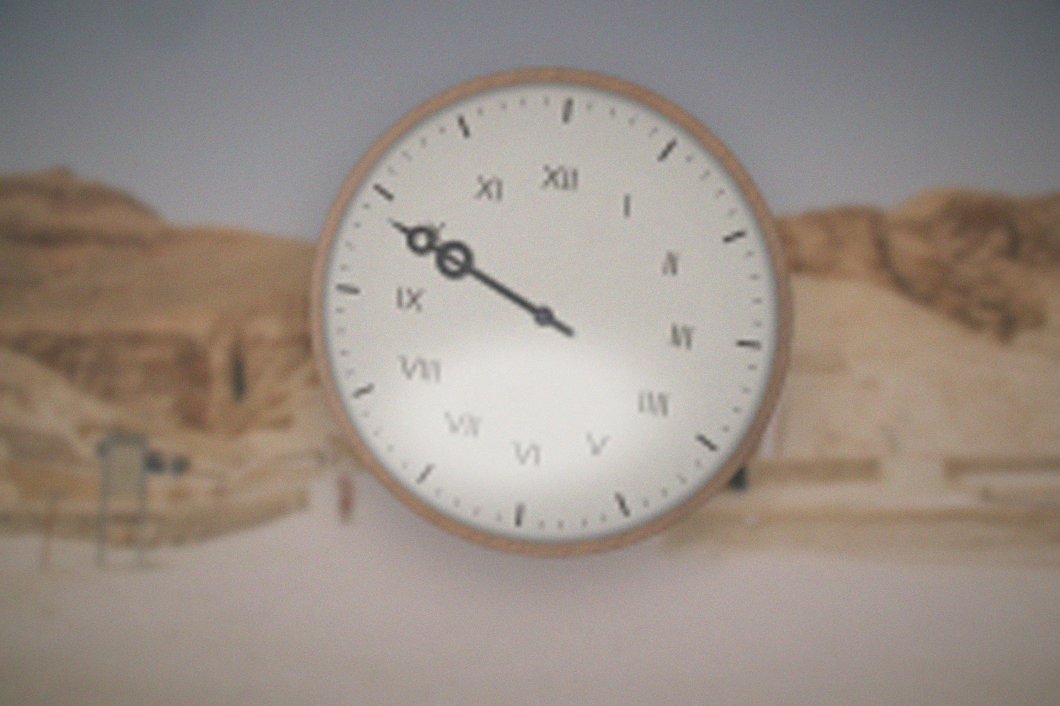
9 h 49 min
